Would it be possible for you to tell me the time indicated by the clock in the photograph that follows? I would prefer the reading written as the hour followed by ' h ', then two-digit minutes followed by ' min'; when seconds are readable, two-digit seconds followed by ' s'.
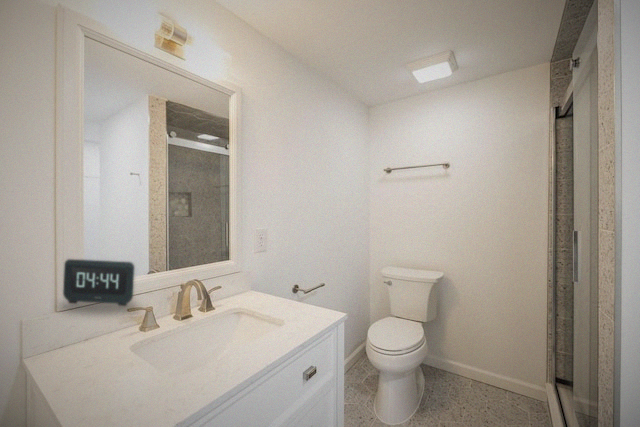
4 h 44 min
